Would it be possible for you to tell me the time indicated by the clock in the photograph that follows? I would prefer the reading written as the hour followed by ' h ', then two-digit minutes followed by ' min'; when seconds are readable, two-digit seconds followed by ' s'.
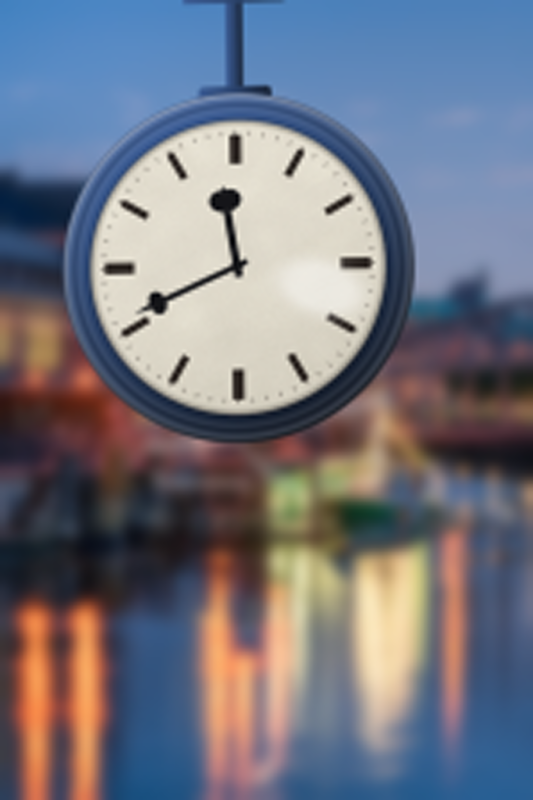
11 h 41 min
